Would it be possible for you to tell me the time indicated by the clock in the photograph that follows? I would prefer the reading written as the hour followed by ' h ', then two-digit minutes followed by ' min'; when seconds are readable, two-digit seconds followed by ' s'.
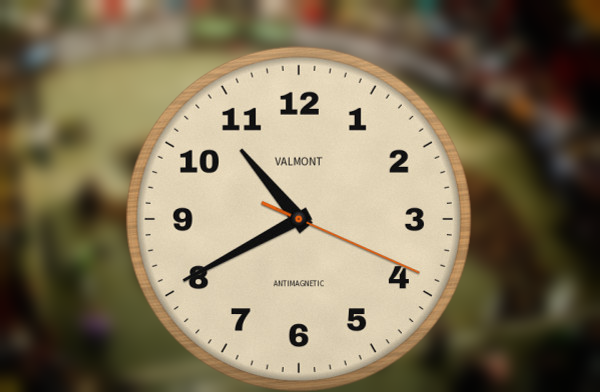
10 h 40 min 19 s
